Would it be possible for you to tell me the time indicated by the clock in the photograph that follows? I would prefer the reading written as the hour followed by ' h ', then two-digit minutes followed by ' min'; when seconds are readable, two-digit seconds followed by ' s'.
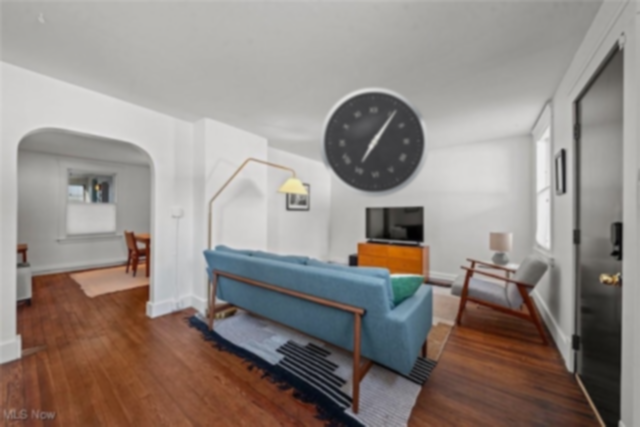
7 h 06 min
